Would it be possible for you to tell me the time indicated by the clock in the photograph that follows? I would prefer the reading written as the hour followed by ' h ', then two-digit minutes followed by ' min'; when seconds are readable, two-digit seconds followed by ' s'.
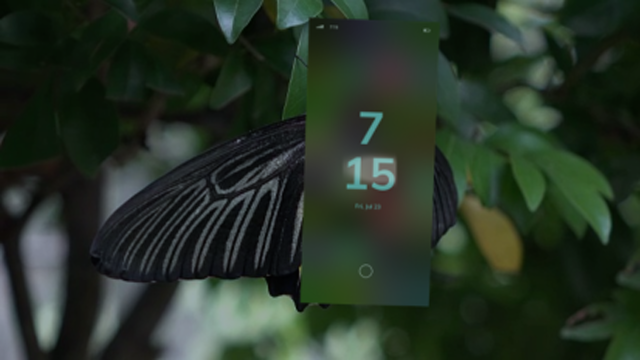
7 h 15 min
